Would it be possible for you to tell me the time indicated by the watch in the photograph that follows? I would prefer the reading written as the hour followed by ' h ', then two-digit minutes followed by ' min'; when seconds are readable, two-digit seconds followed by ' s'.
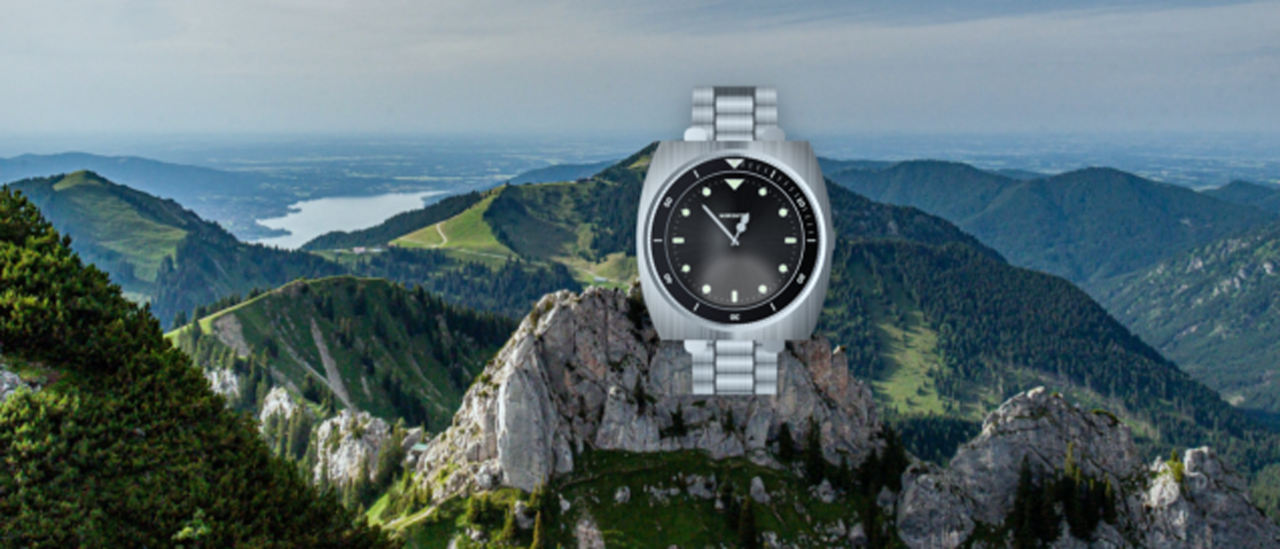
12 h 53 min
